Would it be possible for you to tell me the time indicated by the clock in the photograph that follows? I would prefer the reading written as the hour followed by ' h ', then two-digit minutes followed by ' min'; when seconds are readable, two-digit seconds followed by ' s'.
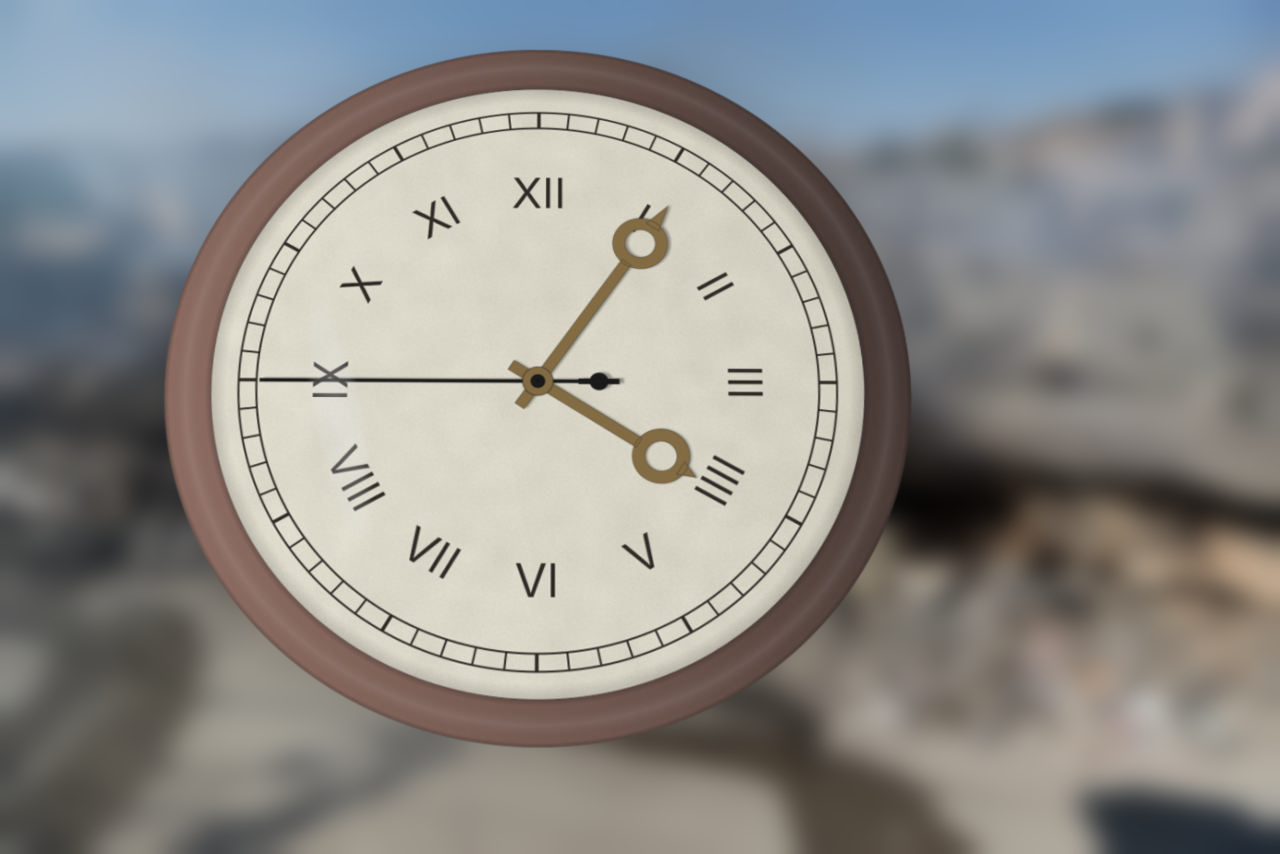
4 h 05 min 45 s
